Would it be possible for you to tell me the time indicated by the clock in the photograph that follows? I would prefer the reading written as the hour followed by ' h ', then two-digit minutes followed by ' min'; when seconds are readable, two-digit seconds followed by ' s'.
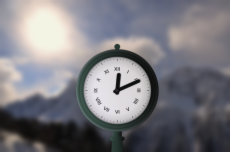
12 h 11 min
